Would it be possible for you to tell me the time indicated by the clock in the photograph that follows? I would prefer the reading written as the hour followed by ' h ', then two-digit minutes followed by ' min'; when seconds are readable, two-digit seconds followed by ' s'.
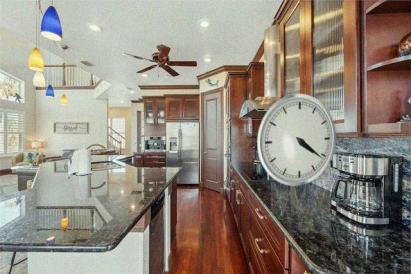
4 h 21 min
